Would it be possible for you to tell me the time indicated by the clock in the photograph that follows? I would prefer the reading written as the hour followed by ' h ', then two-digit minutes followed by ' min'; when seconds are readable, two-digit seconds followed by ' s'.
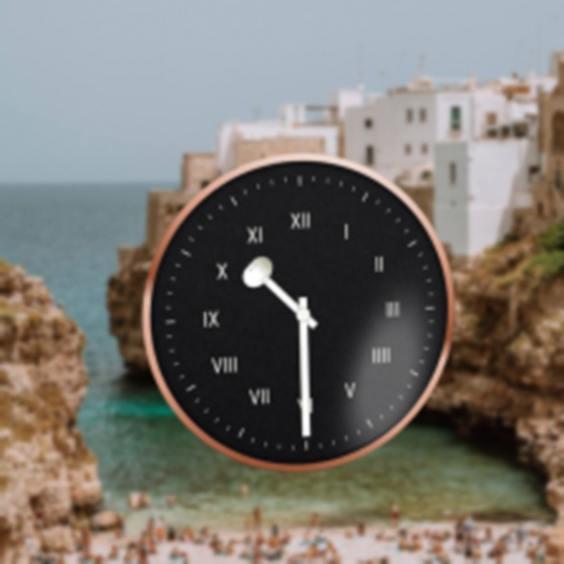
10 h 30 min
